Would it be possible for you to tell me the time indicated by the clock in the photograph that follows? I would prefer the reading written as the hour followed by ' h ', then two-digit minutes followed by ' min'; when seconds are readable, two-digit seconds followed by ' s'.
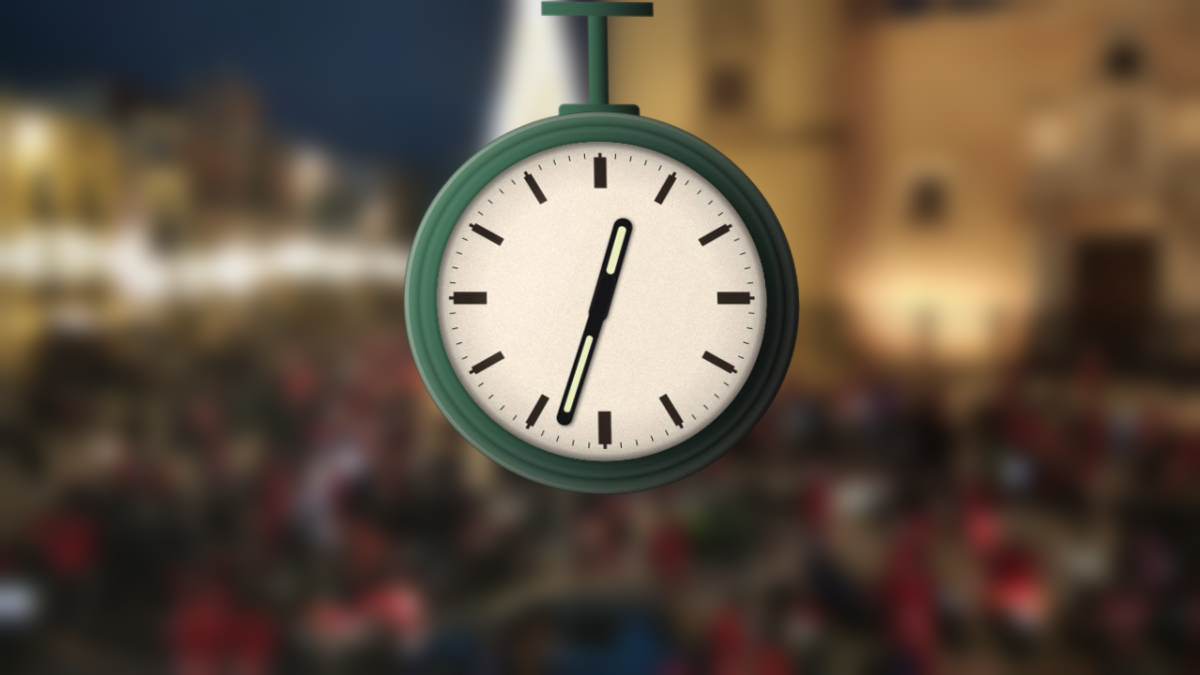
12 h 33 min
